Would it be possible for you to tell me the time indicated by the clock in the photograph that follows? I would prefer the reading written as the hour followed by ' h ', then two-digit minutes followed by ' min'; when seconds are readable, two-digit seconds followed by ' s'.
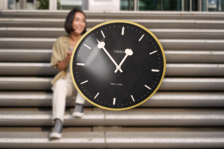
12 h 53 min
